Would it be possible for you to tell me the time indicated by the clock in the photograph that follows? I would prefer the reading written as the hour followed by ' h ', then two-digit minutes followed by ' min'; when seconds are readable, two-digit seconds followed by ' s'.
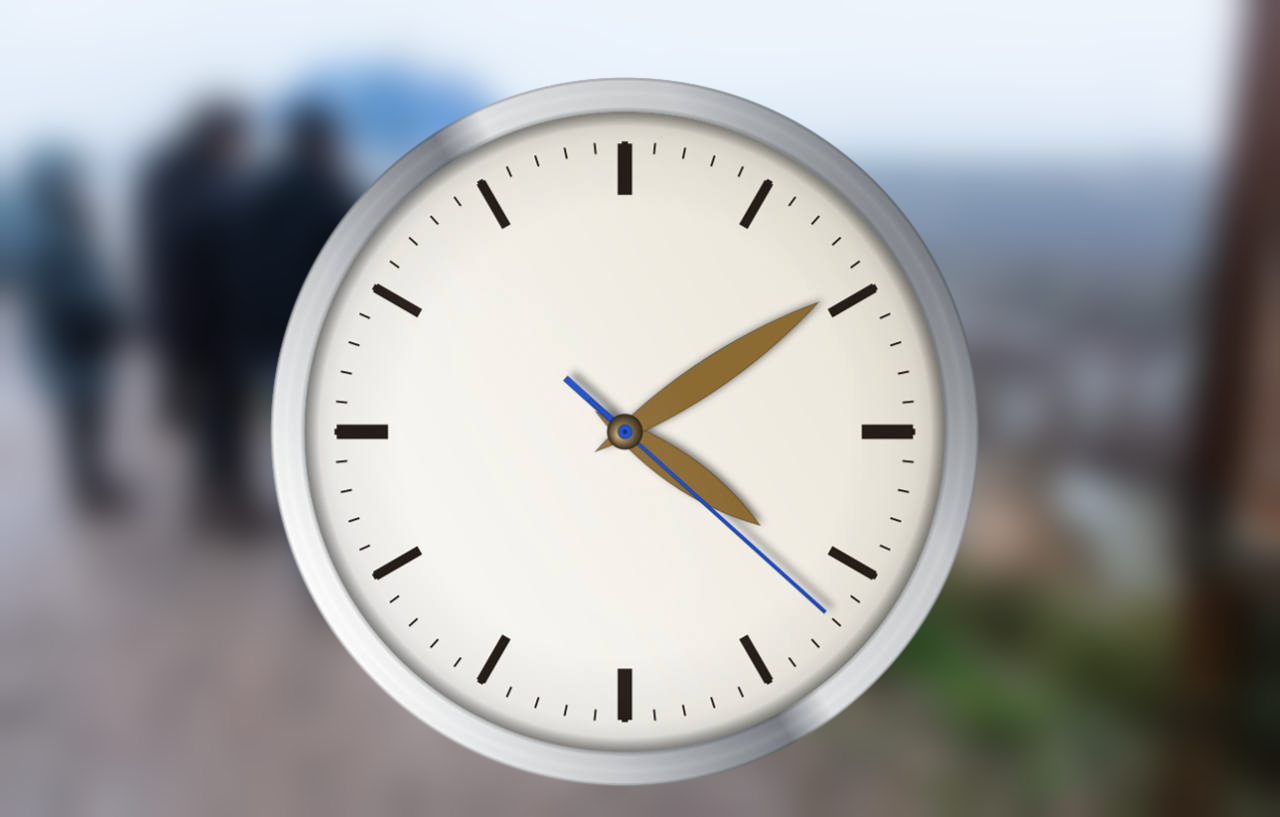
4 h 09 min 22 s
